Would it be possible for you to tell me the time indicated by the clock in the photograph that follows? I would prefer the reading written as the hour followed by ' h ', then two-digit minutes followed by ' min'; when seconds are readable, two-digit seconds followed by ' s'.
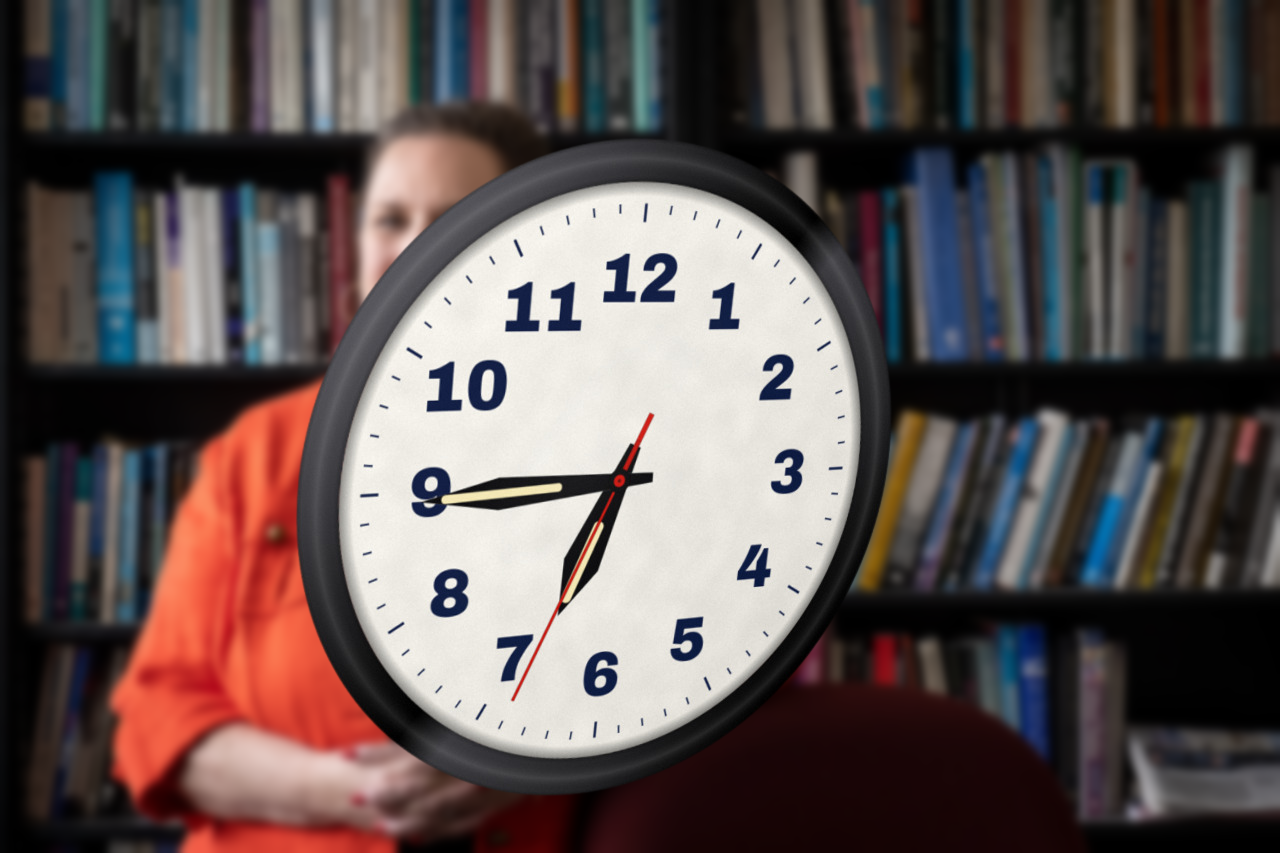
6 h 44 min 34 s
